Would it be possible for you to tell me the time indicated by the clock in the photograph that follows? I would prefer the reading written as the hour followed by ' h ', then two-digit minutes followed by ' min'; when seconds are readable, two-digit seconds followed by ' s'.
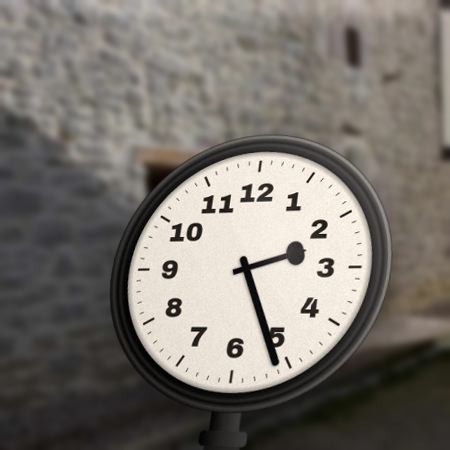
2 h 26 min
